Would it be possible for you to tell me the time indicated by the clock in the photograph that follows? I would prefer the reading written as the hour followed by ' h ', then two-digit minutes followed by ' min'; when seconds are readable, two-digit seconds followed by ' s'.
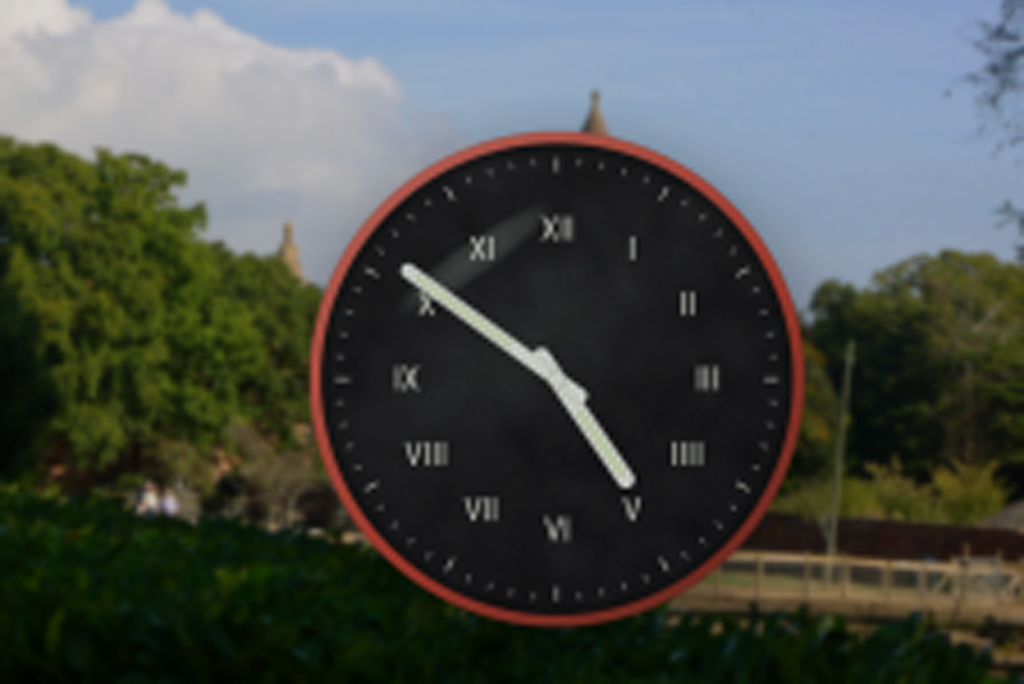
4 h 51 min
